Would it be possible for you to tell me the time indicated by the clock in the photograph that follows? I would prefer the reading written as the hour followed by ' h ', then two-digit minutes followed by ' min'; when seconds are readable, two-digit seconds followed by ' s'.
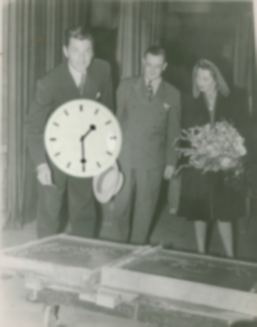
1 h 30 min
